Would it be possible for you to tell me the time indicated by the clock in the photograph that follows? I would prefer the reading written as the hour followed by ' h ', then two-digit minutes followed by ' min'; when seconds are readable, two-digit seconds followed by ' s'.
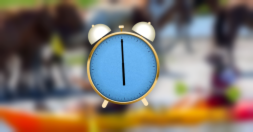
6 h 00 min
